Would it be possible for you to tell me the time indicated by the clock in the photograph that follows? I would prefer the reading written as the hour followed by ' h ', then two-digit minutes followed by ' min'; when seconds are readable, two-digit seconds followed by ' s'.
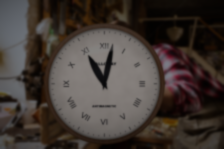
11 h 02 min
